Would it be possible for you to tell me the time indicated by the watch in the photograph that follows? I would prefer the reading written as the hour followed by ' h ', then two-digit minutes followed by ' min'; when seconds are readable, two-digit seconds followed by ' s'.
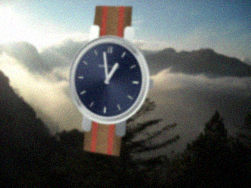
12 h 58 min
